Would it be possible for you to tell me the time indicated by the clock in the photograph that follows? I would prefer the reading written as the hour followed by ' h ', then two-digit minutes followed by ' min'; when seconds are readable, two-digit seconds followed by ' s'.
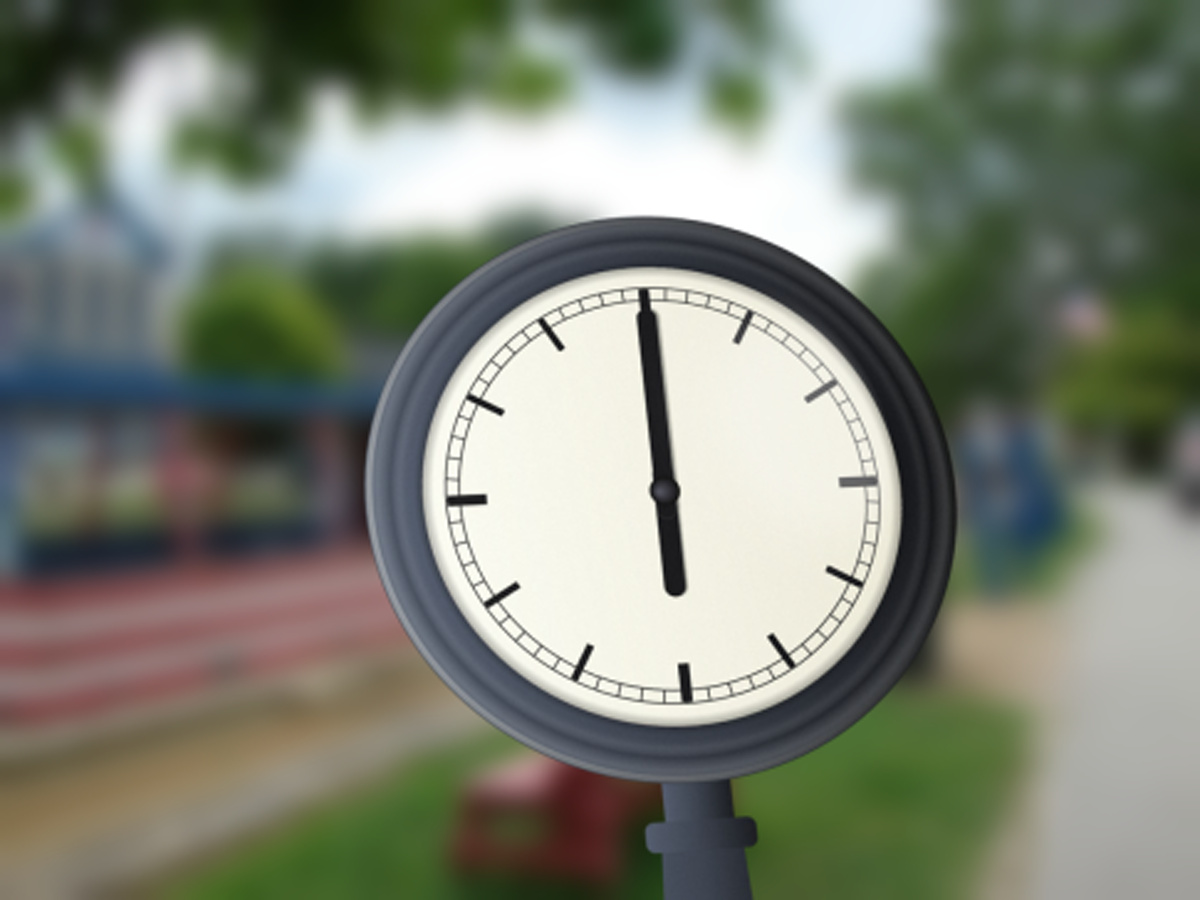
6 h 00 min
